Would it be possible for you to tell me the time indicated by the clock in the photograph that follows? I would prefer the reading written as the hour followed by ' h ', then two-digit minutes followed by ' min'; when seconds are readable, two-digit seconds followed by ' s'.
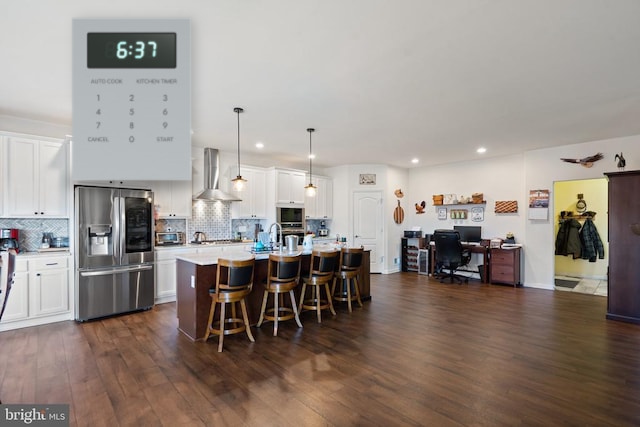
6 h 37 min
